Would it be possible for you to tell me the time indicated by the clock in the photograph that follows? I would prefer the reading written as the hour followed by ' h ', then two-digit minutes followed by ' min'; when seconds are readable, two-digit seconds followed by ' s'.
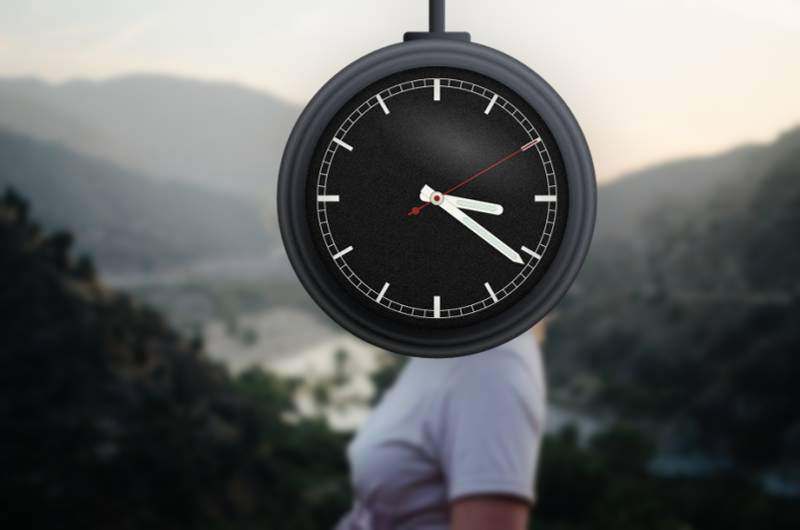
3 h 21 min 10 s
